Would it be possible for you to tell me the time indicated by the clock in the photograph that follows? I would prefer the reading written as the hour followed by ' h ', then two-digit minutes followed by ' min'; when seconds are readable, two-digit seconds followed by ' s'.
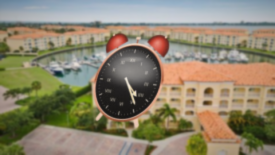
4 h 24 min
